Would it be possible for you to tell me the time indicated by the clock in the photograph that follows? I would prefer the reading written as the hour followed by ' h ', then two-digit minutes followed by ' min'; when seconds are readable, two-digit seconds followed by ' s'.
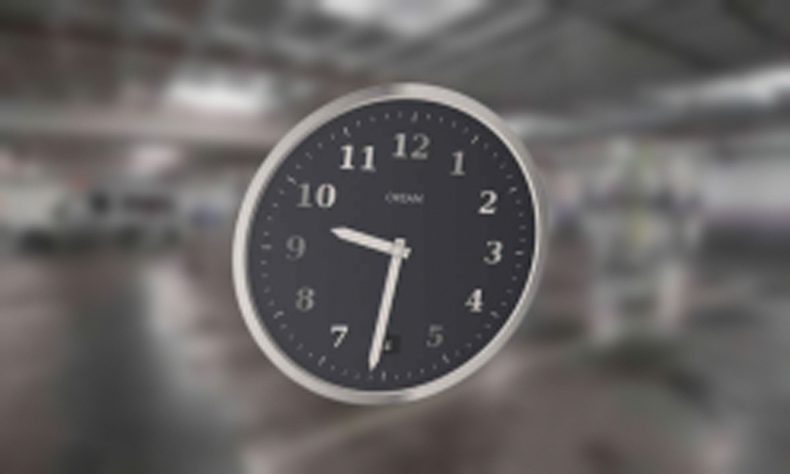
9 h 31 min
